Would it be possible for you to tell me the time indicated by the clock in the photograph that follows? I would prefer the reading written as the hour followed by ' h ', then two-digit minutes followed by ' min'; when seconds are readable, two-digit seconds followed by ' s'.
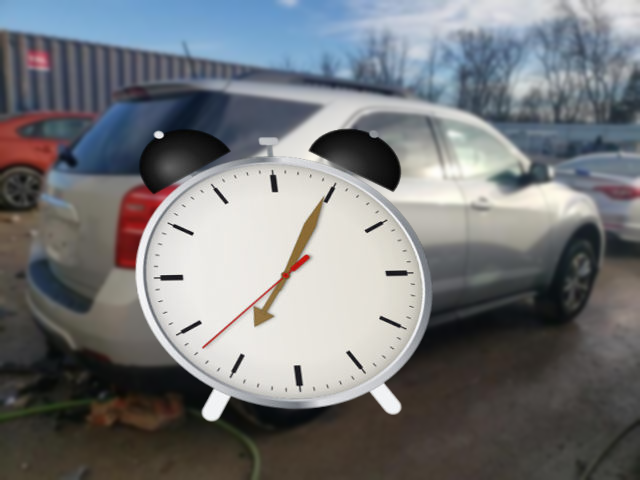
7 h 04 min 38 s
